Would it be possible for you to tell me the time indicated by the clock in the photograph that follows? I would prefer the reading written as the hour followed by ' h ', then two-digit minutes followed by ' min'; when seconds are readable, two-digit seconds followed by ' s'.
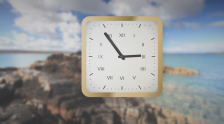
2 h 54 min
